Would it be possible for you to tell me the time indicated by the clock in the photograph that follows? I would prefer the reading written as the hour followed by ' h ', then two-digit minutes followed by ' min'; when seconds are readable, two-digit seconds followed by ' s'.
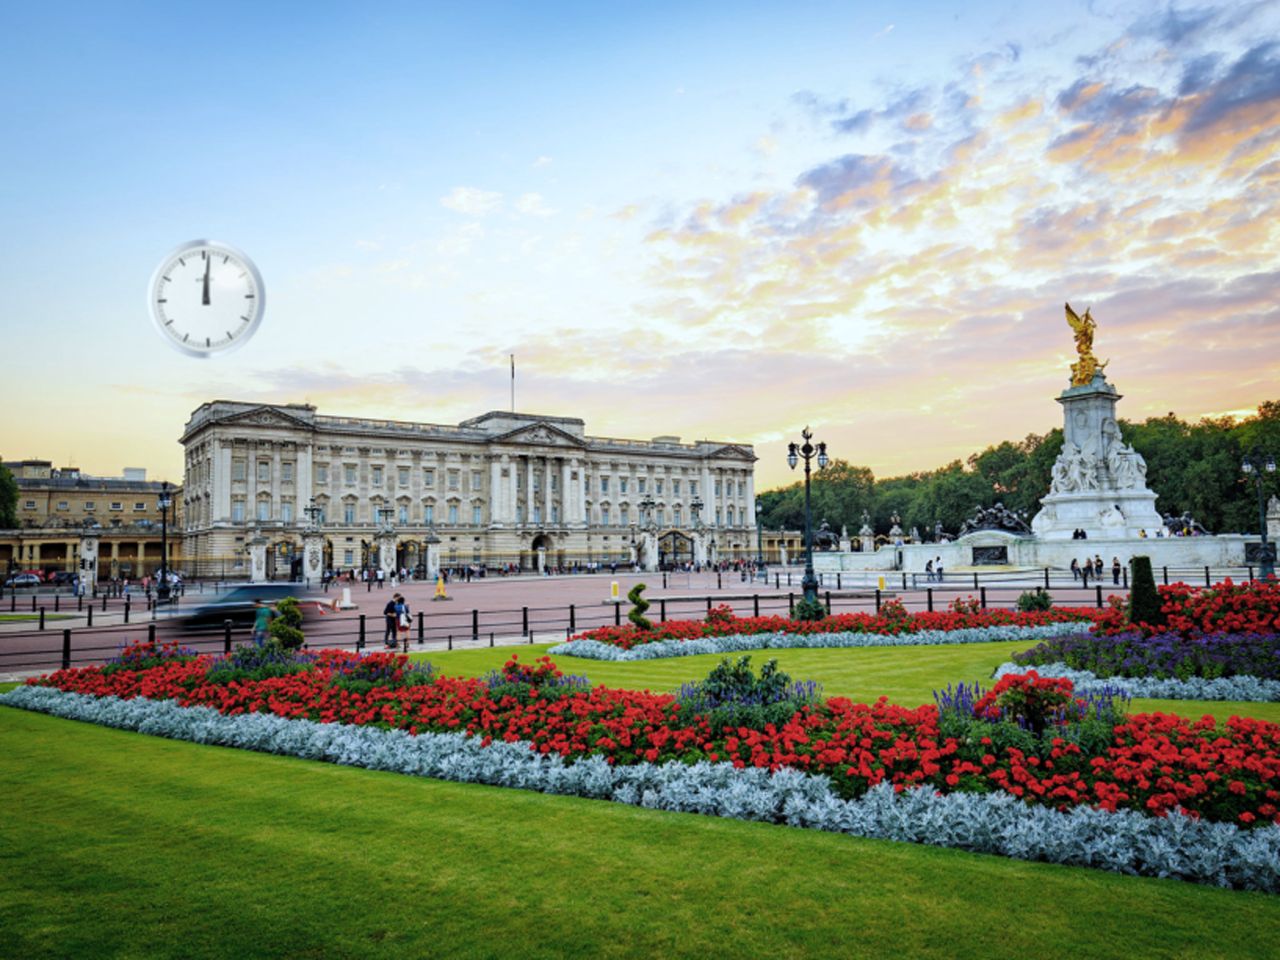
12 h 01 min
